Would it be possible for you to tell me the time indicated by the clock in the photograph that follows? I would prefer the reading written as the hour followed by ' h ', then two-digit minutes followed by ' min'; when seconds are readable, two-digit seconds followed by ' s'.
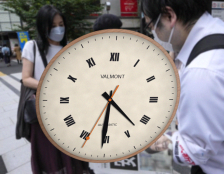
4 h 30 min 34 s
